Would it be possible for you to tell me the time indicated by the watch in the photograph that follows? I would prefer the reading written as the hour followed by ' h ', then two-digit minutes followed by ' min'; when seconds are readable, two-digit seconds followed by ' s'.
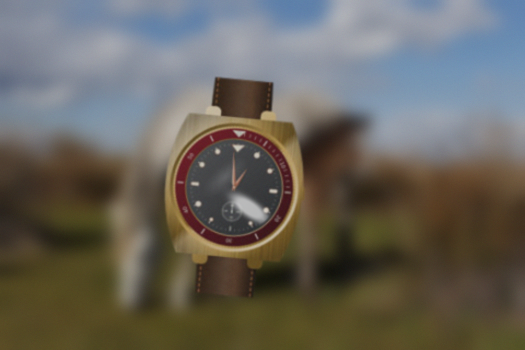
12 h 59 min
